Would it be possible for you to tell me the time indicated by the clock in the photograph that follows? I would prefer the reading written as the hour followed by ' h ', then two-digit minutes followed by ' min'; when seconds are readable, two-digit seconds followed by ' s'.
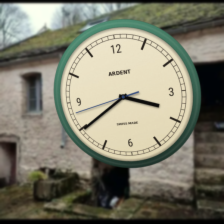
3 h 39 min 43 s
